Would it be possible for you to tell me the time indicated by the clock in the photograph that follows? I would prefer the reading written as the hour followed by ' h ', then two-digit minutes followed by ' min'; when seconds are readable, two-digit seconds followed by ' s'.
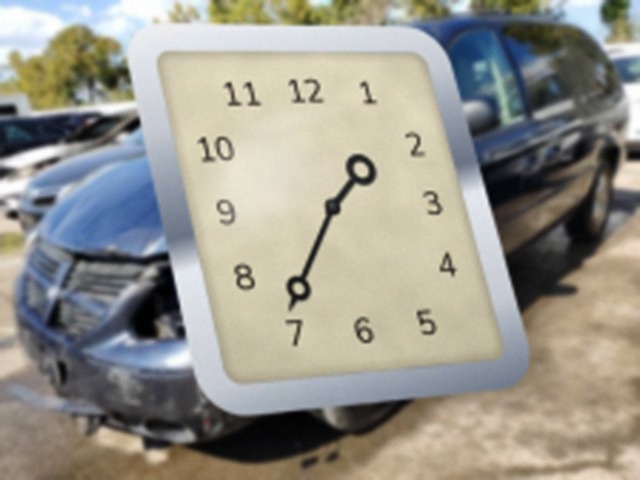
1 h 36 min
